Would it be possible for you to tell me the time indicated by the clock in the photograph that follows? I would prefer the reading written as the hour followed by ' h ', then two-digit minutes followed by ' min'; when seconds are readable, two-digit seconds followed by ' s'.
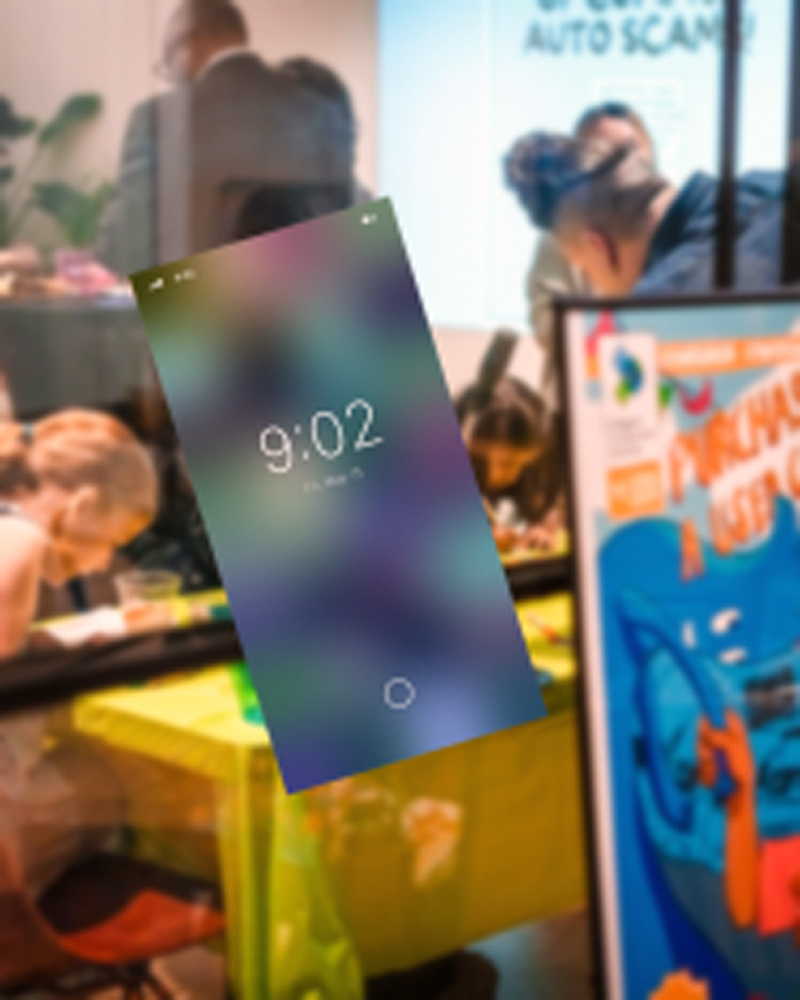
9 h 02 min
